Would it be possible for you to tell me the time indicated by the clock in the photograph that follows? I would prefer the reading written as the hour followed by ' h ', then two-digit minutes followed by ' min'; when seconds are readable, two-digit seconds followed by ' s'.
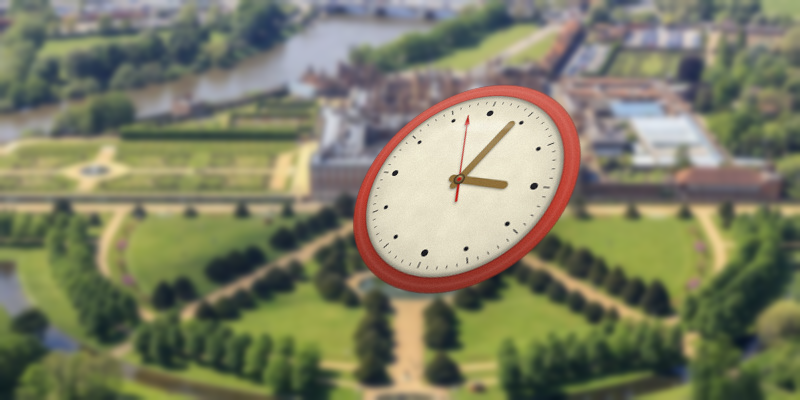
3 h 03 min 57 s
